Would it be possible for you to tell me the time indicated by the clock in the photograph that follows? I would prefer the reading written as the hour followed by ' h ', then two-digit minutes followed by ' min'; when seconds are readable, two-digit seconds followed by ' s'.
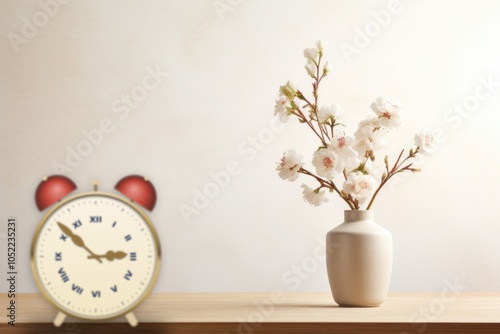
2 h 52 min
